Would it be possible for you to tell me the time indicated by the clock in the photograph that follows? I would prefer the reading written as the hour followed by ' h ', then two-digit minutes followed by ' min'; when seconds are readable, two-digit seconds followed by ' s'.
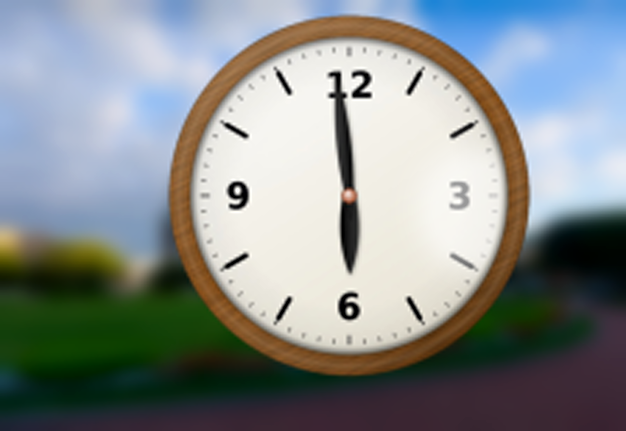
5 h 59 min
